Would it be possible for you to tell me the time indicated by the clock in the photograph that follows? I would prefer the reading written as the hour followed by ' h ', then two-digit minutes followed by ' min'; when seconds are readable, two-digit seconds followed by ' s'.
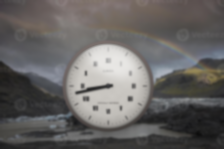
8 h 43 min
